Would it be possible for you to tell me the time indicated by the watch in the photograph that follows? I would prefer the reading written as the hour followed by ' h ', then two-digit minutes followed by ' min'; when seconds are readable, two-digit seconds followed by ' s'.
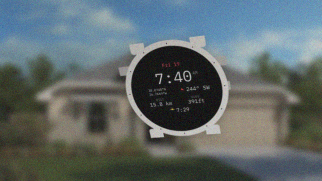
7 h 40 min
